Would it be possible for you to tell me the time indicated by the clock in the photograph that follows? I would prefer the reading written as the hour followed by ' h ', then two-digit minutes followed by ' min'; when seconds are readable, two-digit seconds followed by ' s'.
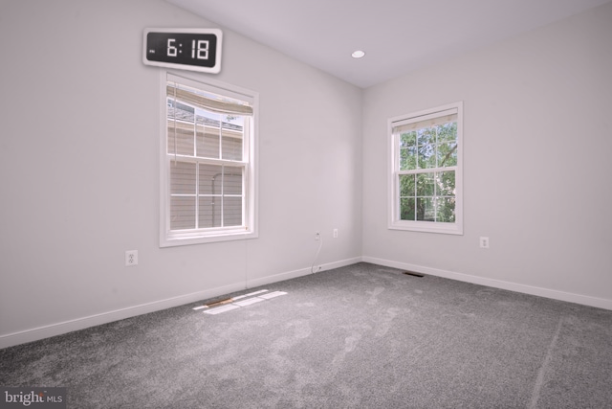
6 h 18 min
